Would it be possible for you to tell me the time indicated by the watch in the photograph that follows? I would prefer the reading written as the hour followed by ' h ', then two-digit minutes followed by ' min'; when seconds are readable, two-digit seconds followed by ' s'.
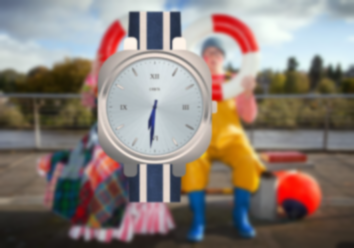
6 h 31 min
